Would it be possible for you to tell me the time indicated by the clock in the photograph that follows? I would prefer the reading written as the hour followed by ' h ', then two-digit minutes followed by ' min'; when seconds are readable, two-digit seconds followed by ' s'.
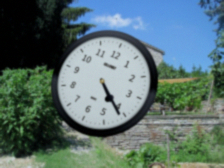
4 h 21 min
